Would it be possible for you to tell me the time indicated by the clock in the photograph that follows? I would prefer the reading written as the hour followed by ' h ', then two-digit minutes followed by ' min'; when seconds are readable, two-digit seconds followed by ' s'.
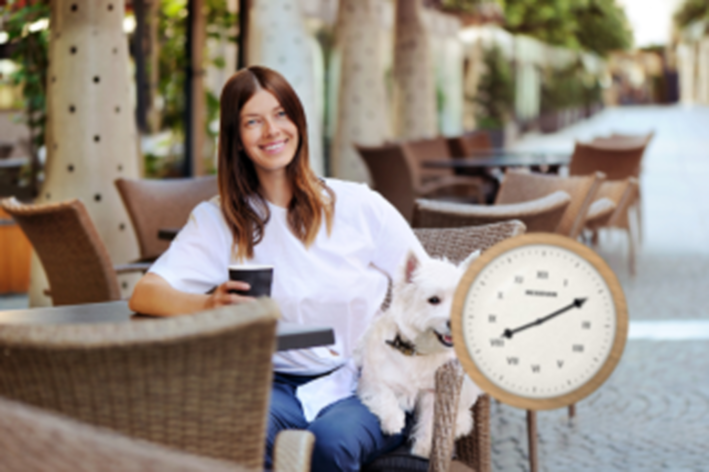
8 h 10 min
